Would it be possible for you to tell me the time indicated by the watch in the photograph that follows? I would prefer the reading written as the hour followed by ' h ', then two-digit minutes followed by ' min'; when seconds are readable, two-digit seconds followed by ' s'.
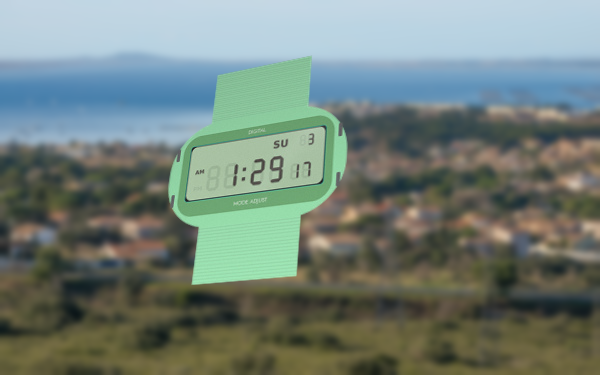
1 h 29 min 17 s
